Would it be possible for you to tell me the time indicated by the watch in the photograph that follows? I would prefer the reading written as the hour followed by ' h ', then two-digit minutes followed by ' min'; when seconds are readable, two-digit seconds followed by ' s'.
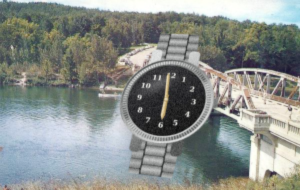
5 h 59 min
